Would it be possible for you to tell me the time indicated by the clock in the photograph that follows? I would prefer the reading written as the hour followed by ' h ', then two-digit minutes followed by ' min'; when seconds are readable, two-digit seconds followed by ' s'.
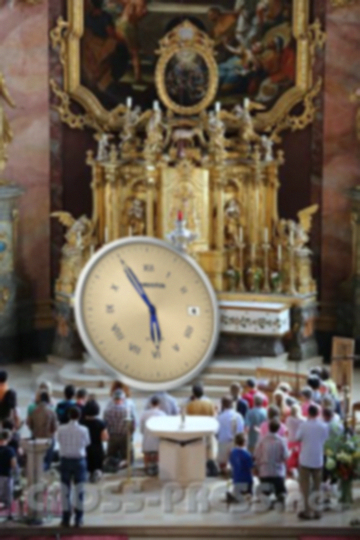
5 h 55 min
